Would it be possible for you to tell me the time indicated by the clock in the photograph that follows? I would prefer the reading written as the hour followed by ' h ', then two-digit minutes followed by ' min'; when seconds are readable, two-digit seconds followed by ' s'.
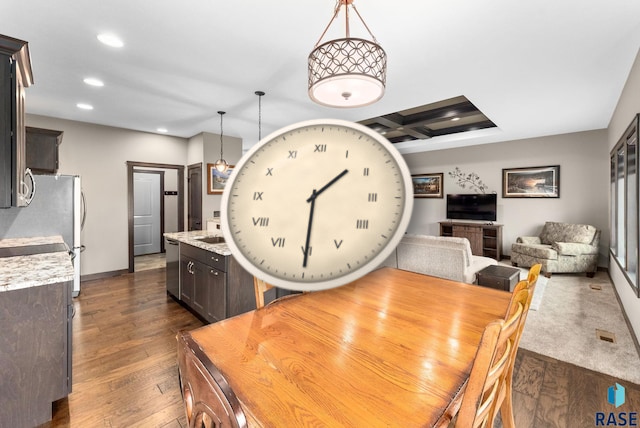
1 h 30 min
